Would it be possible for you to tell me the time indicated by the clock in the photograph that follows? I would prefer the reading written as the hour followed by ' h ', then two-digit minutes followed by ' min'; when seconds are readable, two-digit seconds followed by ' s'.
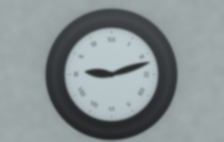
9 h 12 min
